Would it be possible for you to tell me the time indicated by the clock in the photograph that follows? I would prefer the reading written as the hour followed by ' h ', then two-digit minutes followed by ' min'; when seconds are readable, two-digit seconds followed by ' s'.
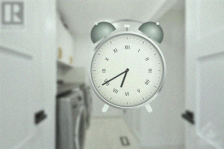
6 h 40 min
